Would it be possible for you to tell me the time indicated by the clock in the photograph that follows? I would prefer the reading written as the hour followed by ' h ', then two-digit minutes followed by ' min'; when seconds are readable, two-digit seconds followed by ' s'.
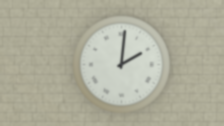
2 h 01 min
